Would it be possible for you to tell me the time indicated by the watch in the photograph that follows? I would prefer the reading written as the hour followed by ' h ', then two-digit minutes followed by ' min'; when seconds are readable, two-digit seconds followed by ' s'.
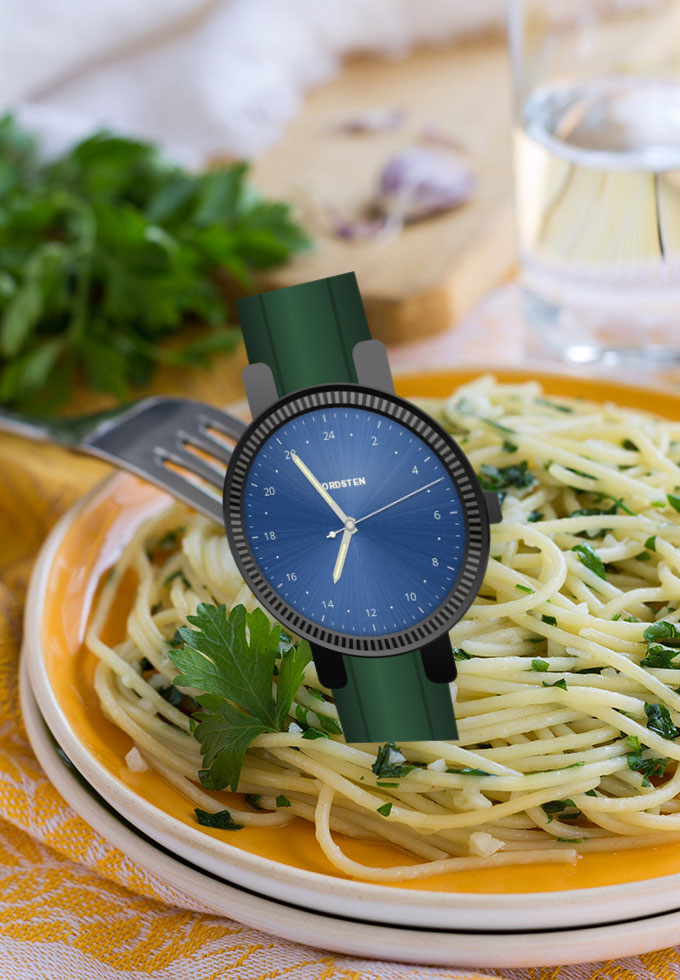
13 h 55 min 12 s
